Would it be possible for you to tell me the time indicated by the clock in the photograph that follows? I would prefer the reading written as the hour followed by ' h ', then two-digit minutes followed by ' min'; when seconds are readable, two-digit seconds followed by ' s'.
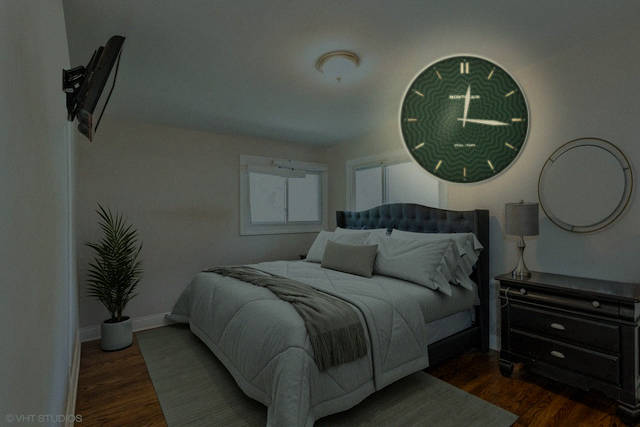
12 h 16 min
